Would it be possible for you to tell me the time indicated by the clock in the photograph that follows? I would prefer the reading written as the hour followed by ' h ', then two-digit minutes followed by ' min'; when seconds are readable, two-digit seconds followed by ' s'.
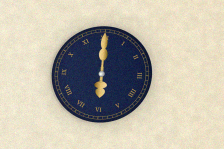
6 h 00 min
